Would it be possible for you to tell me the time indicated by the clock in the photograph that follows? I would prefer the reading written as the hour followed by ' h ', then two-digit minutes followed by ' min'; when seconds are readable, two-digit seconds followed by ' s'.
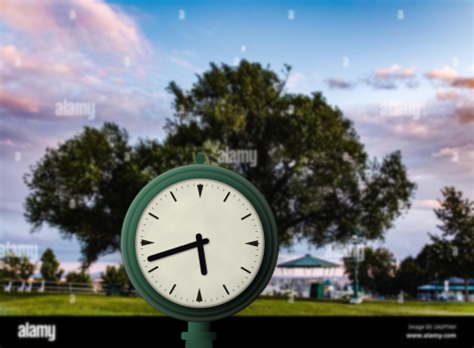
5 h 42 min
